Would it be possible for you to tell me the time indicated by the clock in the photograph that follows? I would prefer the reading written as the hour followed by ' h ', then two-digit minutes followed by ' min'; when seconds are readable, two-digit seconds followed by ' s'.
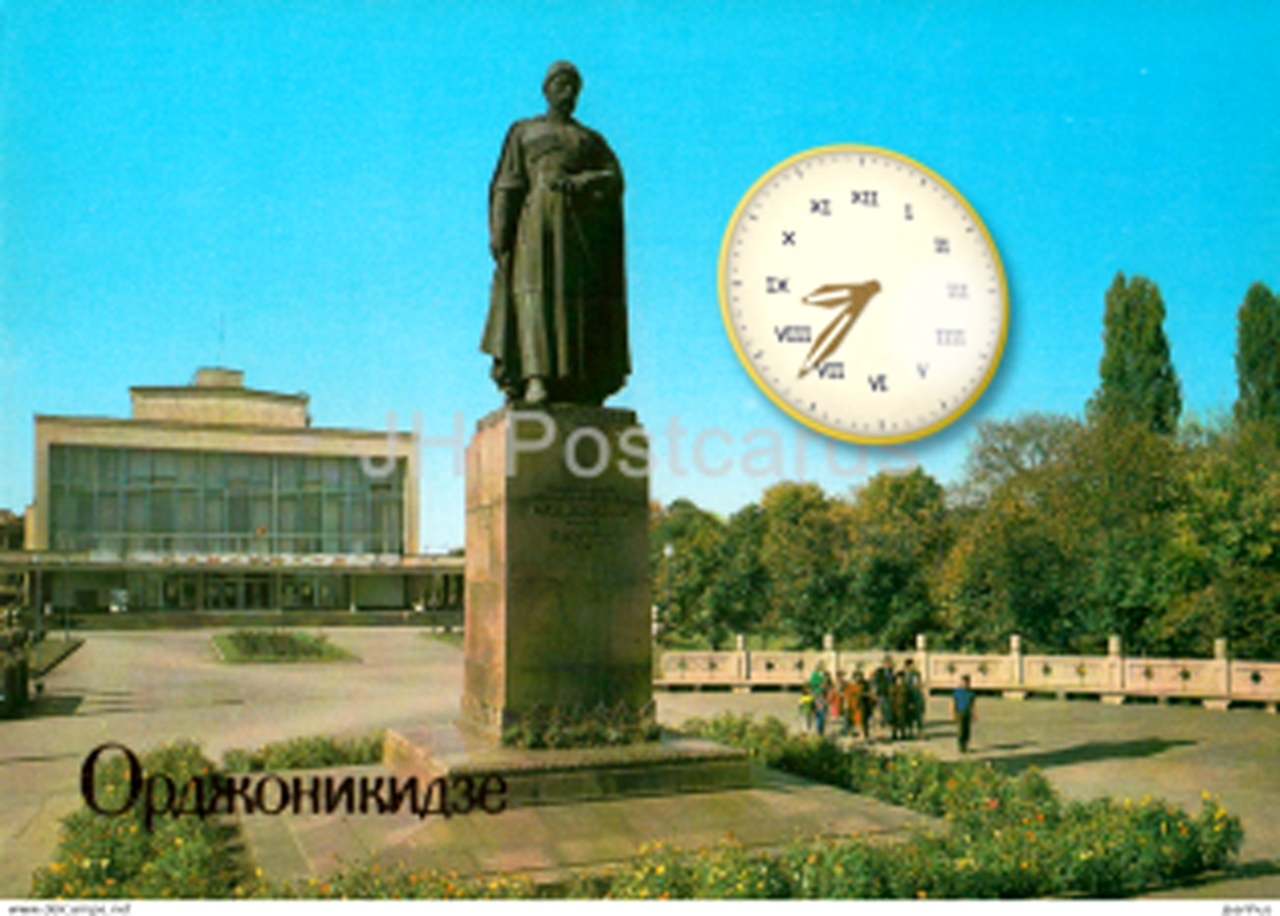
8 h 37 min
